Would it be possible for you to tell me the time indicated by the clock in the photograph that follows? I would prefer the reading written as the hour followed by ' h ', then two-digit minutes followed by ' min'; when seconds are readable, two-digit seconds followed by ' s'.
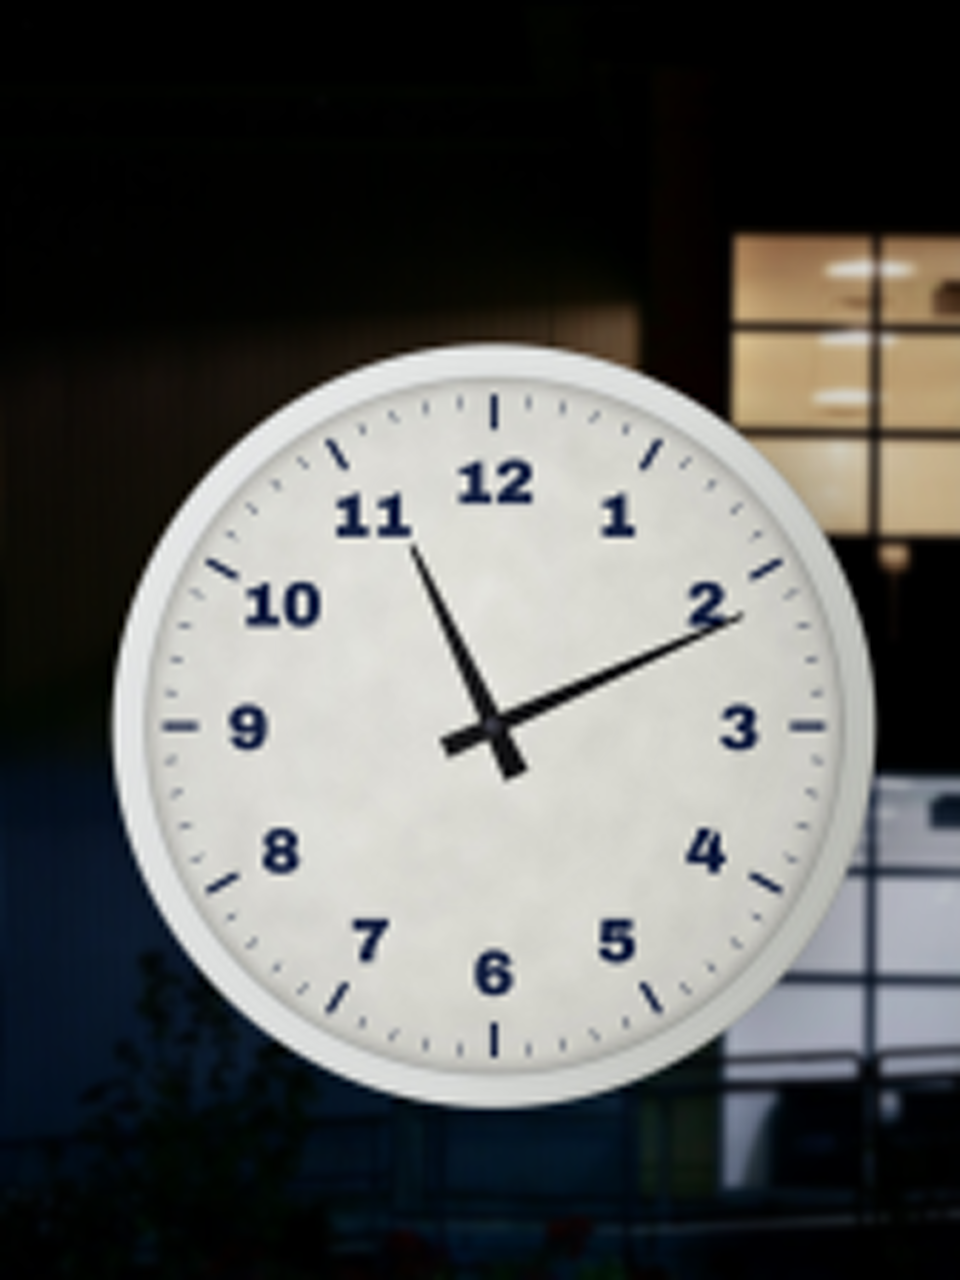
11 h 11 min
